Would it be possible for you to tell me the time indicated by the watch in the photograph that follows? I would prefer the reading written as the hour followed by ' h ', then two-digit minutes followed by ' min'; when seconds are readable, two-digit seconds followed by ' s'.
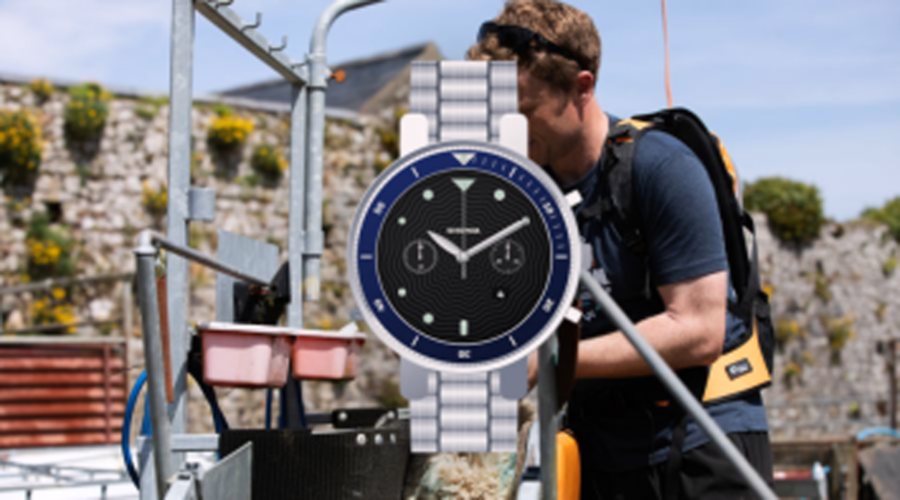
10 h 10 min
